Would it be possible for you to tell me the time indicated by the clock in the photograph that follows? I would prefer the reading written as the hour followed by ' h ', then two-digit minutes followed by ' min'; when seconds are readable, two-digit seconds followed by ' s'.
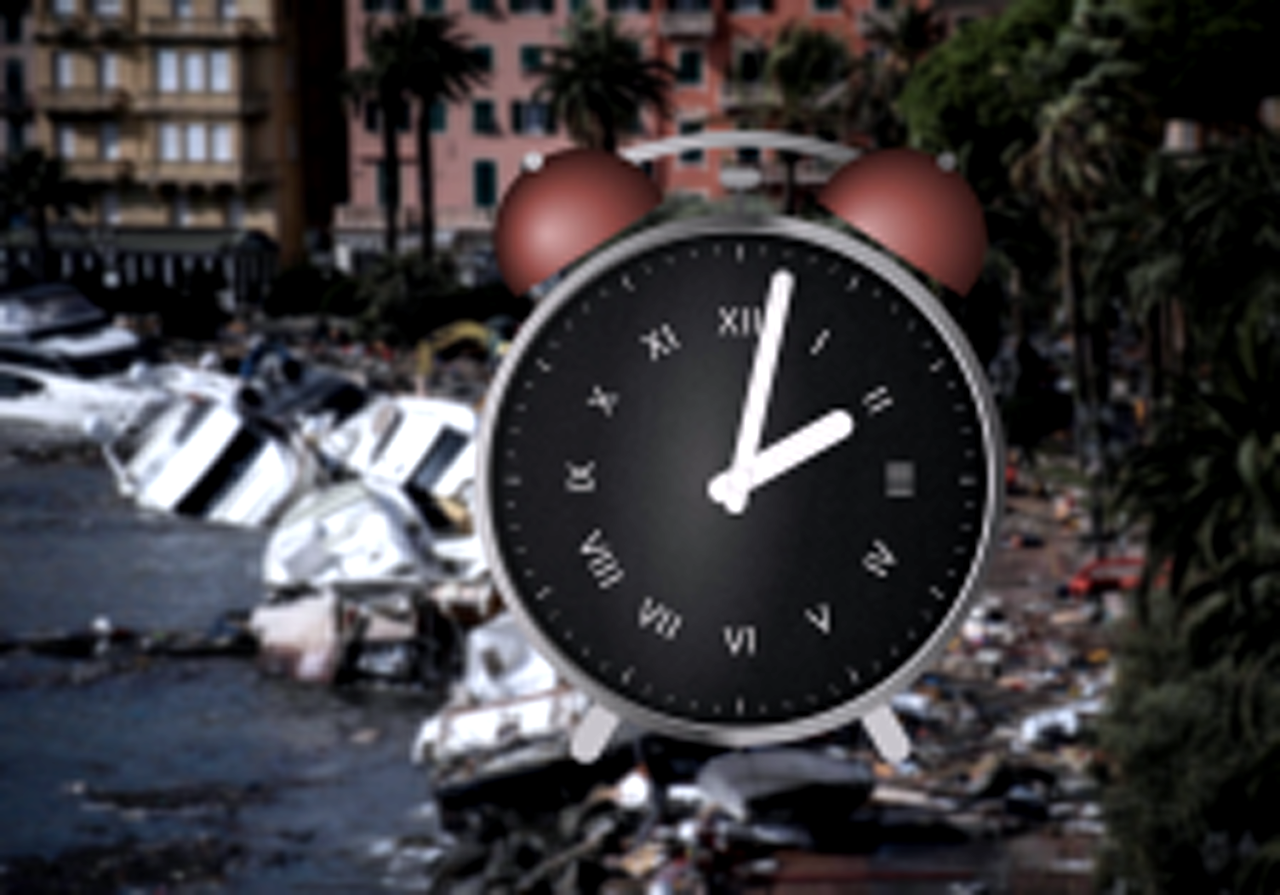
2 h 02 min
